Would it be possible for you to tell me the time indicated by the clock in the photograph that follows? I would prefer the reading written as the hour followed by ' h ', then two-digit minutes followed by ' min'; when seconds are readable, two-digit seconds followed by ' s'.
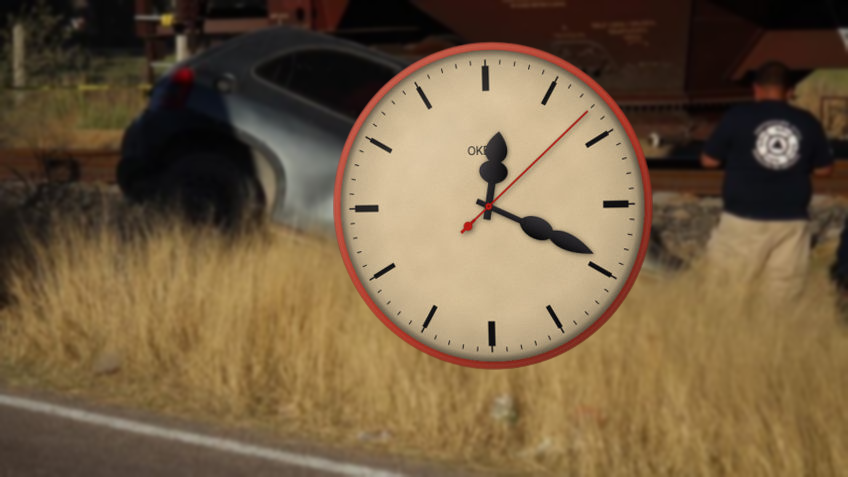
12 h 19 min 08 s
